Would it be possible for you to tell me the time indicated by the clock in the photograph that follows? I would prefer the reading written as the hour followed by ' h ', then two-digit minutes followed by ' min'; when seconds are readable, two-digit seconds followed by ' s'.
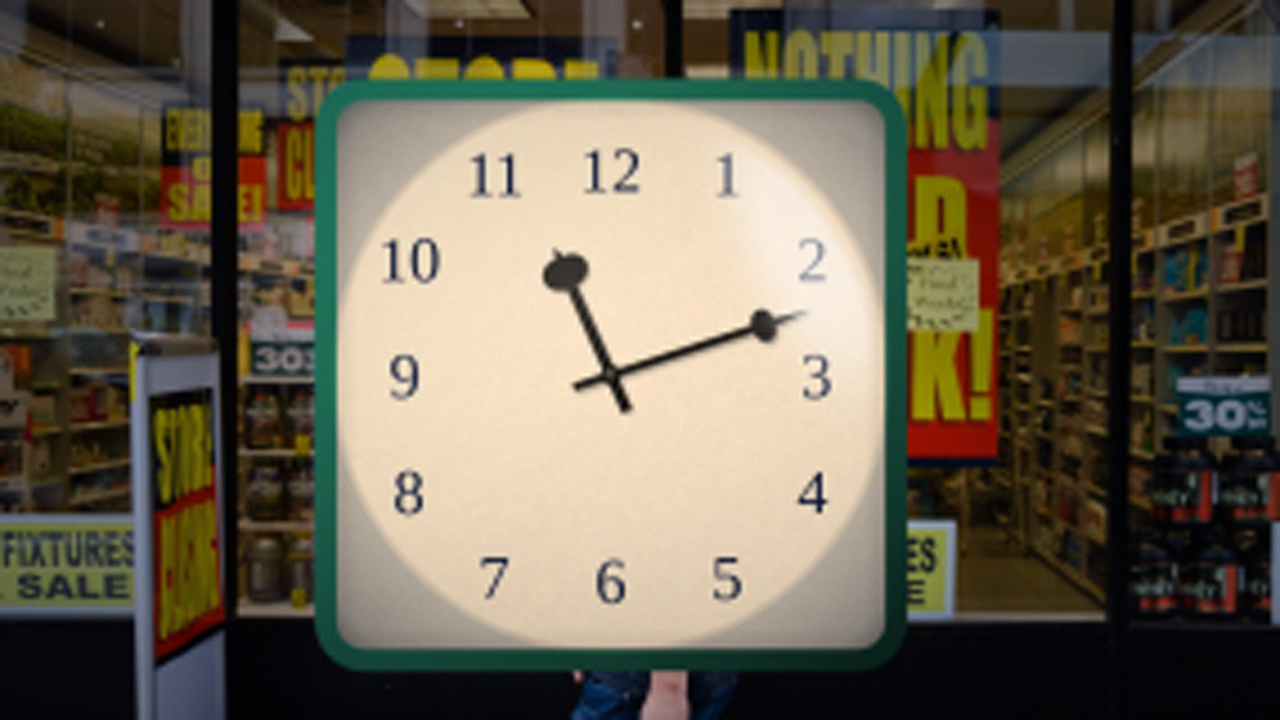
11 h 12 min
